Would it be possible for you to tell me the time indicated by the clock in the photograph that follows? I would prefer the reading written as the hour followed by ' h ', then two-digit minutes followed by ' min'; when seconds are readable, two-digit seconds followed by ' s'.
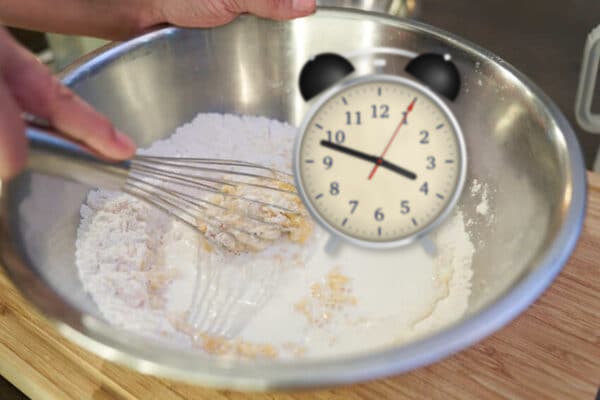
3 h 48 min 05 s
